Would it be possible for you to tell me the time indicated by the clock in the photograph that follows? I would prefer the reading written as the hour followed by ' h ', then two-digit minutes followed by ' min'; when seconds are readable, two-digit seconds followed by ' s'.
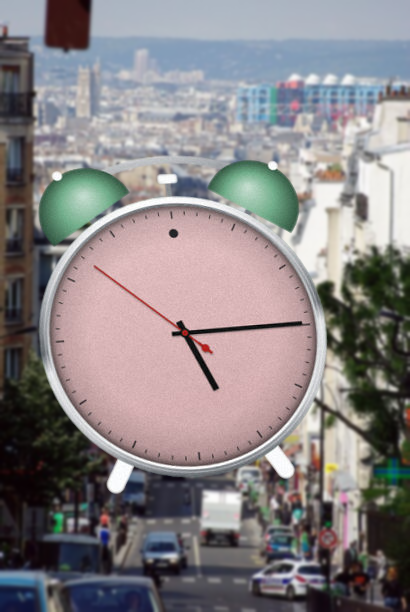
5 h 14 min 52 s
